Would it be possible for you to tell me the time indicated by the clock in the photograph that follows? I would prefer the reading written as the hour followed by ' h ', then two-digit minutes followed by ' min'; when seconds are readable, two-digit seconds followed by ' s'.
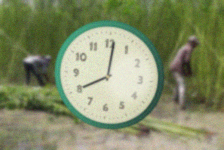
8 h 01 min
